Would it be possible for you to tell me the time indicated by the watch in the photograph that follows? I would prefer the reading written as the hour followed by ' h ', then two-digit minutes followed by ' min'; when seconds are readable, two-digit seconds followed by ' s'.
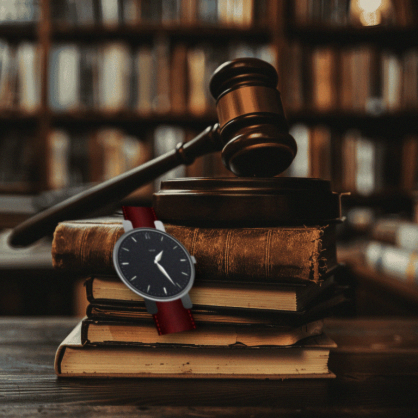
1 h 26 min
